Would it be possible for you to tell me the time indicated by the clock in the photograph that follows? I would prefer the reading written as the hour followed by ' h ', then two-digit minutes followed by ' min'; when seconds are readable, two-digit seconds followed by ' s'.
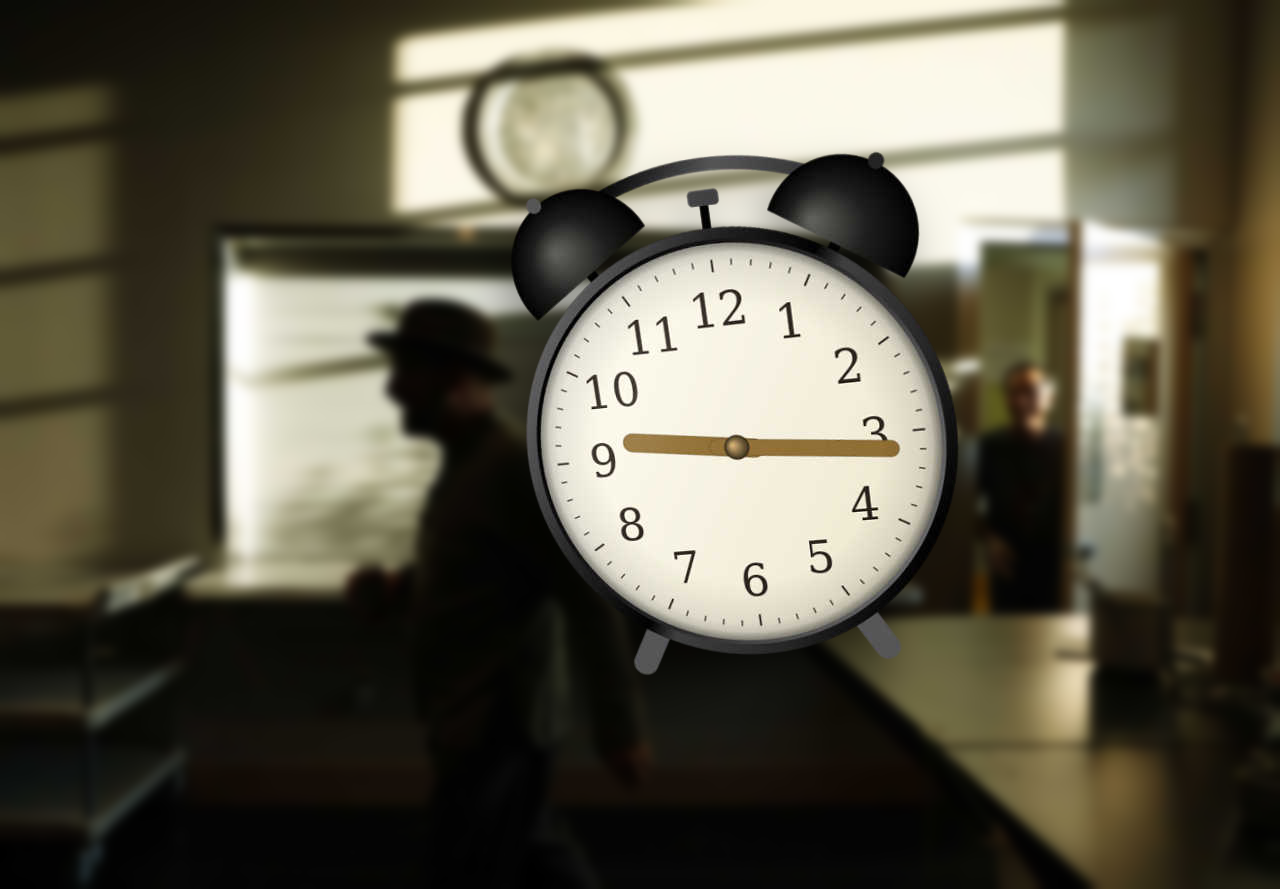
9 h 16 min
